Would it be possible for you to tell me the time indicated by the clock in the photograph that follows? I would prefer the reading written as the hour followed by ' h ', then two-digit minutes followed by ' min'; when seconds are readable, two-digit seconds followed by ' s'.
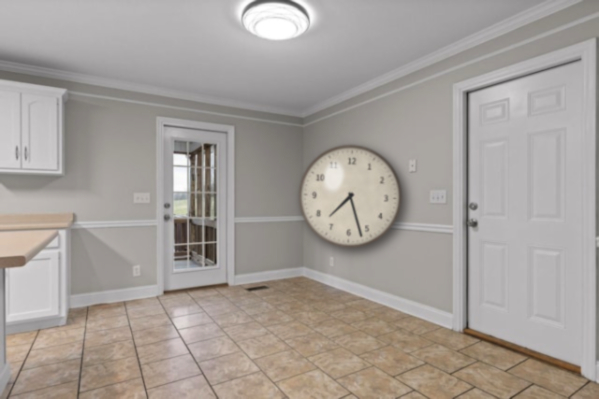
7 h 27 min
